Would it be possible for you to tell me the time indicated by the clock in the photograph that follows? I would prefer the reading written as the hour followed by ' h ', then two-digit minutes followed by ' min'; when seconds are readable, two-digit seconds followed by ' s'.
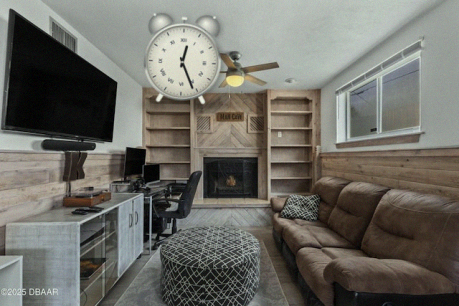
12 h 26 min
